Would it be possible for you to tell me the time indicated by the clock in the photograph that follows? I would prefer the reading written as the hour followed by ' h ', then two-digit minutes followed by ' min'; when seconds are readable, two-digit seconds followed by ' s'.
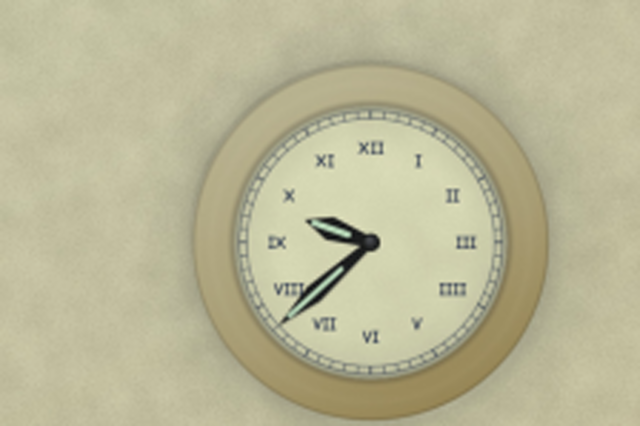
9 h 38 min
